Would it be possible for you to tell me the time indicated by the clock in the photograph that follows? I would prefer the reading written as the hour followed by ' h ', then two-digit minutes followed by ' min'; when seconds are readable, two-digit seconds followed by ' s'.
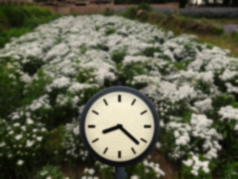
8 h 22 min
